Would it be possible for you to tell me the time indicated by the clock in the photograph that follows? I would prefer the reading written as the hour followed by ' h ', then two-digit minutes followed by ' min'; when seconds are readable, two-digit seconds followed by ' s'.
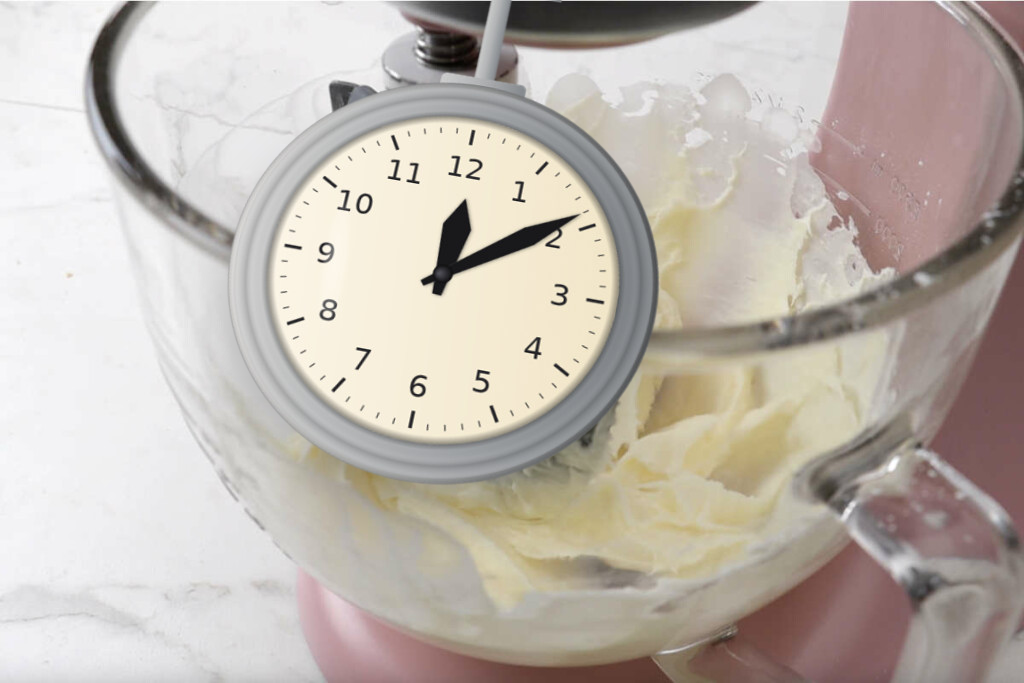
12 h 09 min
